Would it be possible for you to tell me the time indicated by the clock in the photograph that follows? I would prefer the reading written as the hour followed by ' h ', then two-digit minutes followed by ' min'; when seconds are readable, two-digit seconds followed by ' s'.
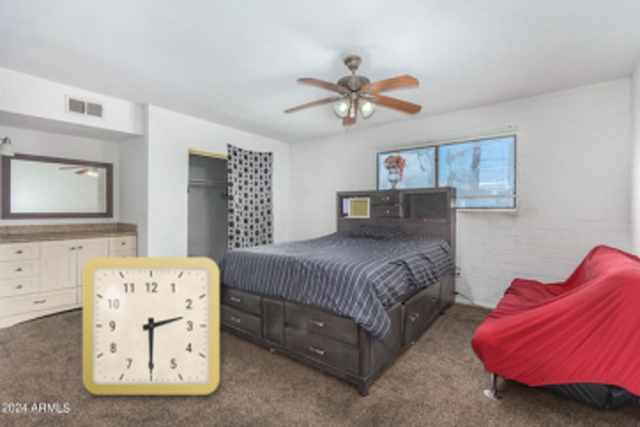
2 h 30 min
